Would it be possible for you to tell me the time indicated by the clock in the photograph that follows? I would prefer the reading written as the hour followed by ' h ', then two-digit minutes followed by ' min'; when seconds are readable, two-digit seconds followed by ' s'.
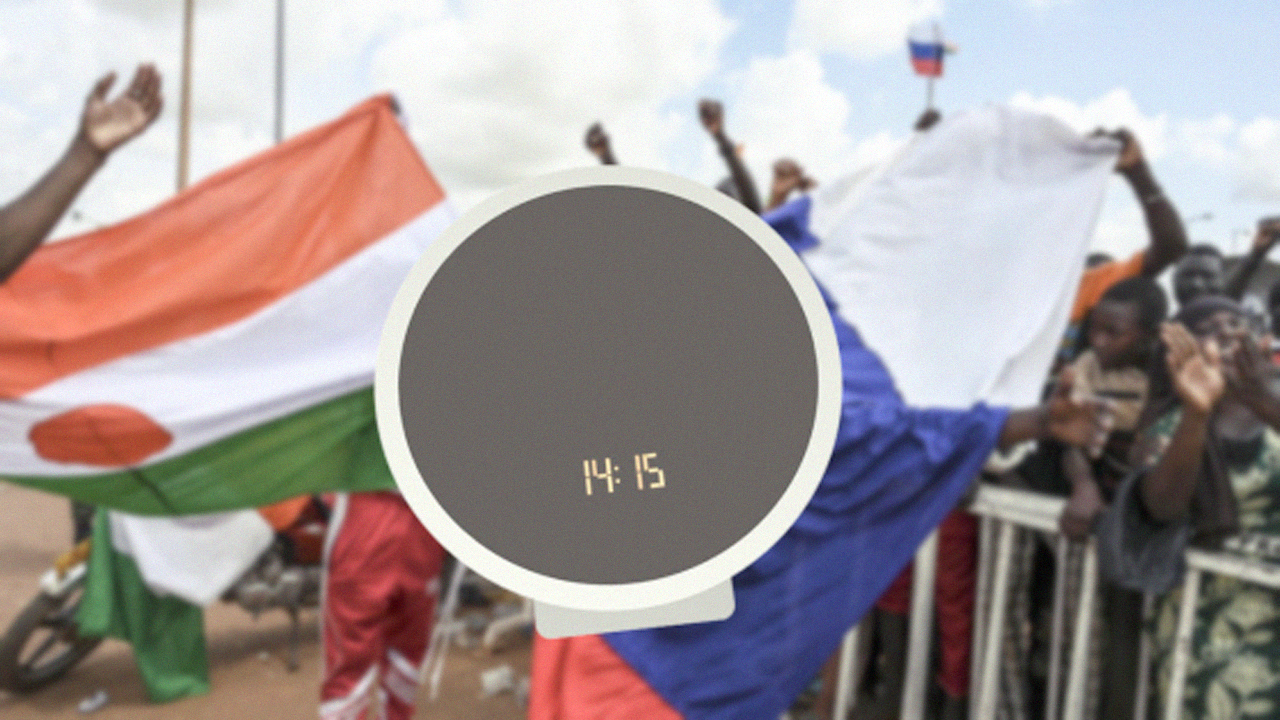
14 h 15 min
